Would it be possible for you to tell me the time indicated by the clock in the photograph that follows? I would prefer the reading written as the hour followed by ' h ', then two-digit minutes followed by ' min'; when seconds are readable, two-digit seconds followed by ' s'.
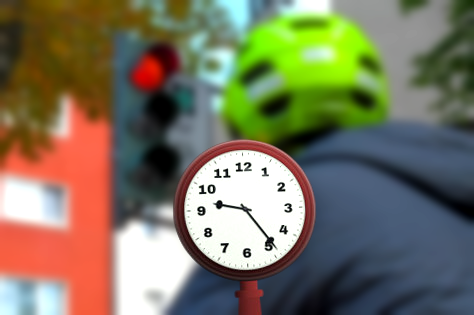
9 h 24 min
